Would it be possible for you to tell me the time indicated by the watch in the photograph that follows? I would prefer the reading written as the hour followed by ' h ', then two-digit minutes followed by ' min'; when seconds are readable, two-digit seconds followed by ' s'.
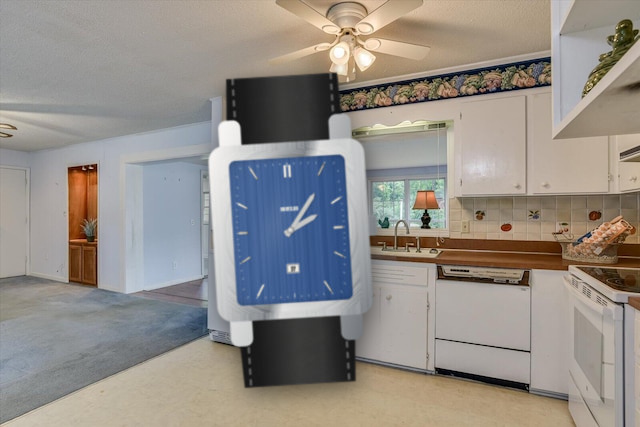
2 h 06 min
